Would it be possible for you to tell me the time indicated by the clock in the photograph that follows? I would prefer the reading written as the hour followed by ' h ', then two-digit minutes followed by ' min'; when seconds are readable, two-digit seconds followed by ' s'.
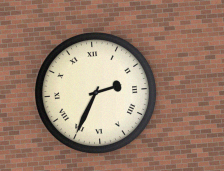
2 h 35 min
